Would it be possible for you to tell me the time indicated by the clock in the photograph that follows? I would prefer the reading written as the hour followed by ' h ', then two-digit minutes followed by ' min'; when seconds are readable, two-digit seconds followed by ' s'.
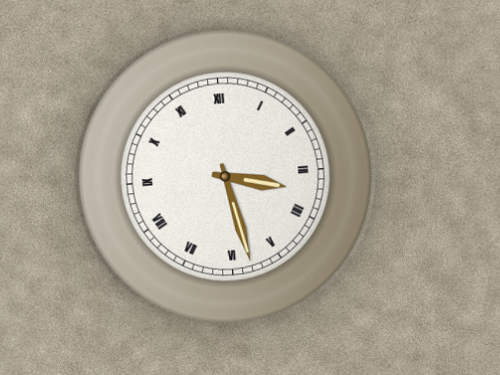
3 h 28 min
